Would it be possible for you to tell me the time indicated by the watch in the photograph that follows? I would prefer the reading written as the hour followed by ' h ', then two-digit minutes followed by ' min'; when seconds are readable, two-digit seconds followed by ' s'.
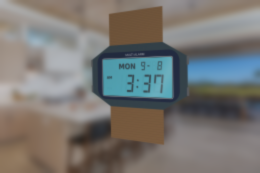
3 h 37 min
